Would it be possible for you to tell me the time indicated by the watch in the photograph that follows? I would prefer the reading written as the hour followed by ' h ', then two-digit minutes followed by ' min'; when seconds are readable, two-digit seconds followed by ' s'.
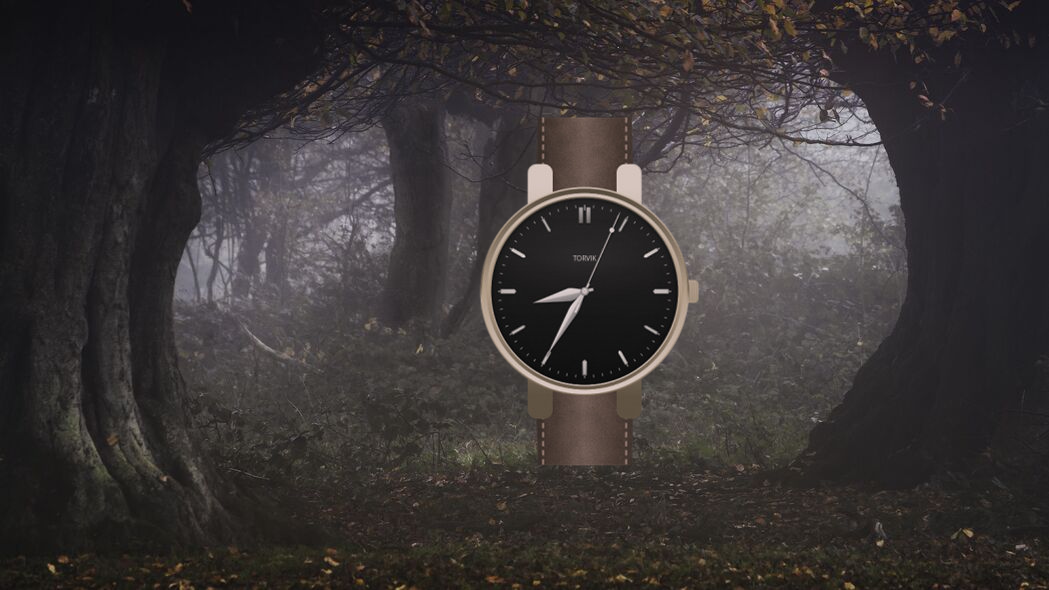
8 h 35 min 04 s
